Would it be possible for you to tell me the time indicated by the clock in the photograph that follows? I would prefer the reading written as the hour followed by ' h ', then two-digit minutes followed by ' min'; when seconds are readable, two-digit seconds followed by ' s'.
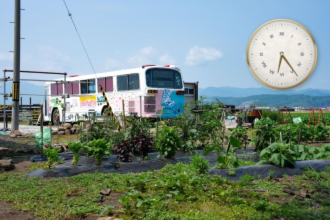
6 h 24 min
